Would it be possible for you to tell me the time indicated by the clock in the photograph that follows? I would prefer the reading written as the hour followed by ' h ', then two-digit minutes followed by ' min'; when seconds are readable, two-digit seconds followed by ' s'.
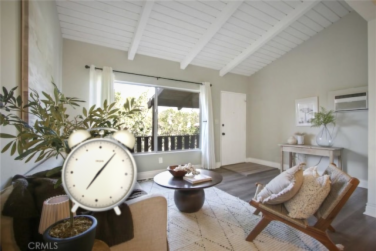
7 h 06 min
